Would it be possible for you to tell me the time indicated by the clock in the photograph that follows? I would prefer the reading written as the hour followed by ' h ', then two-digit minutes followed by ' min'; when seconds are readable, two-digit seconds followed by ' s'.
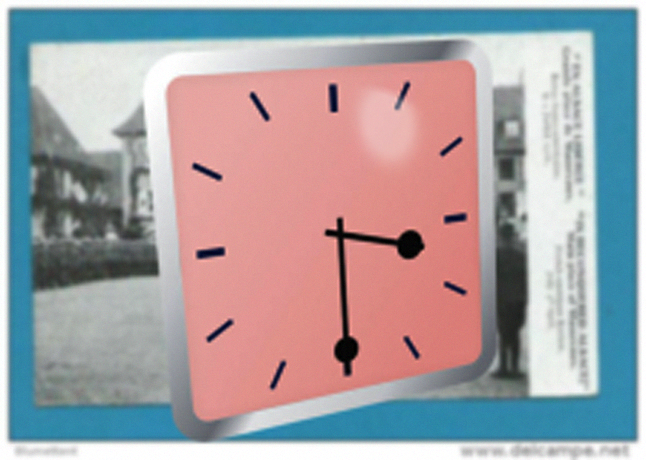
3 h 30 min
